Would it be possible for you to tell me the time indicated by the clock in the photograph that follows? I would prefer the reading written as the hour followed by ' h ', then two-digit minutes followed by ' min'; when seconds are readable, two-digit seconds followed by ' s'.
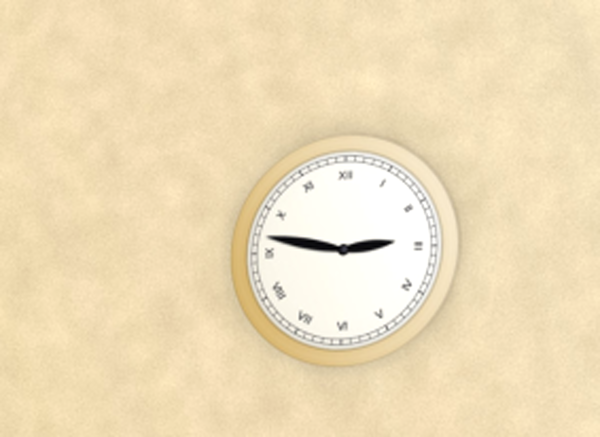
2 h 47 min
